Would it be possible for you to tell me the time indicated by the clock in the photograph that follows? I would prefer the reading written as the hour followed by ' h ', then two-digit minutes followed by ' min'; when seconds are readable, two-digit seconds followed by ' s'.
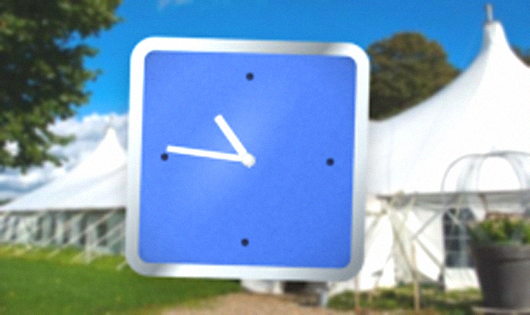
10 h 46 min
